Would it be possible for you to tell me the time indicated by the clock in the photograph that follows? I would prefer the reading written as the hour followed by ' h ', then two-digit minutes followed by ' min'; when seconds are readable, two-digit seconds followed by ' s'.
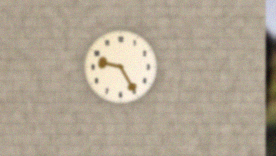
9 h 25 min
